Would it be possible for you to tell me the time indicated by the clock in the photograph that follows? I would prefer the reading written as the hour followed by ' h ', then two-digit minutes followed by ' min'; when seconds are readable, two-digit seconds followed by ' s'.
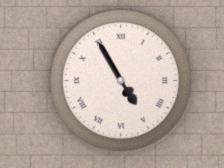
4 h 55 min
